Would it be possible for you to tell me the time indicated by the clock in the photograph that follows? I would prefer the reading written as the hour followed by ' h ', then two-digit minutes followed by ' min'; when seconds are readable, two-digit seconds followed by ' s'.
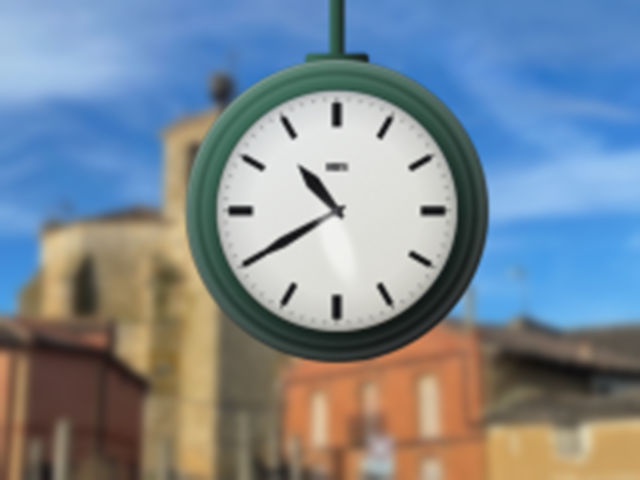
10 h 40 min
